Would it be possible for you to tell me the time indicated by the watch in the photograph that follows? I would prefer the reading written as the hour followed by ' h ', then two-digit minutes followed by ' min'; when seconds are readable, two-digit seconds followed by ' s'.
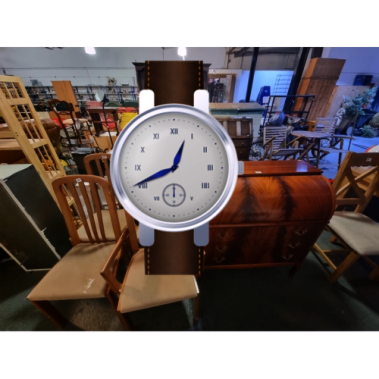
12 h 41 min
